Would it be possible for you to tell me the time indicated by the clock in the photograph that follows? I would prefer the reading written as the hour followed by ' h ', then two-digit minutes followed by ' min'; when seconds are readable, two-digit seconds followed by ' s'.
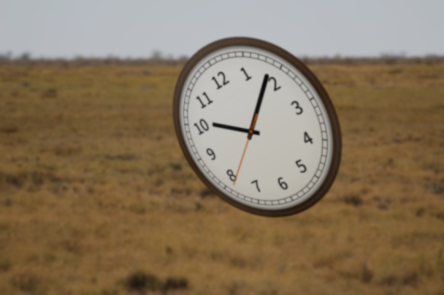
10 h 08 min 39 s
